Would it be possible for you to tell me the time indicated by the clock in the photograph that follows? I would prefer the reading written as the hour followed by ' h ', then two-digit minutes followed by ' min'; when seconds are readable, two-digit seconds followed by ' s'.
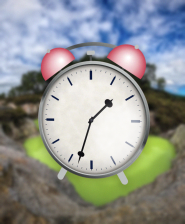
1 h 33 min
